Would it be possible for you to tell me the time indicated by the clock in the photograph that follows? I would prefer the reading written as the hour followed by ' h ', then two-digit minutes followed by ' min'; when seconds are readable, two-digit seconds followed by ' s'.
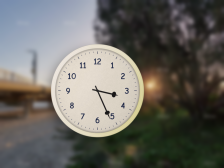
3 h 26 min
